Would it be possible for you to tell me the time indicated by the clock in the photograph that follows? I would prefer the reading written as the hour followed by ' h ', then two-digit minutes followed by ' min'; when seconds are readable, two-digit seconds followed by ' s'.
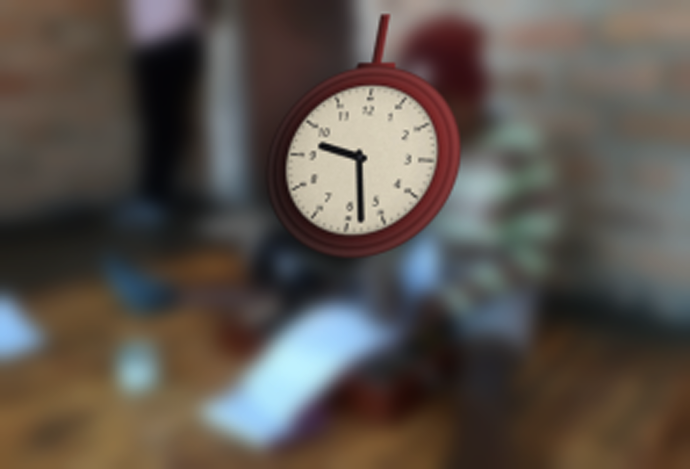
9 h 28 min
